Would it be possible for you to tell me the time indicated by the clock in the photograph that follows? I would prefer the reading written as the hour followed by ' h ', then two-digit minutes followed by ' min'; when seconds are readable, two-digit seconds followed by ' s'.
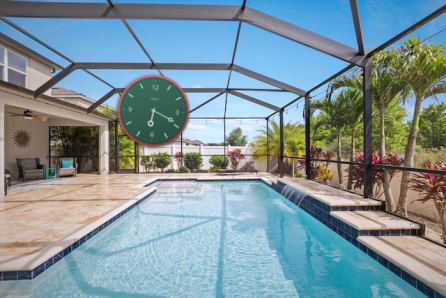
6 h 19 min
